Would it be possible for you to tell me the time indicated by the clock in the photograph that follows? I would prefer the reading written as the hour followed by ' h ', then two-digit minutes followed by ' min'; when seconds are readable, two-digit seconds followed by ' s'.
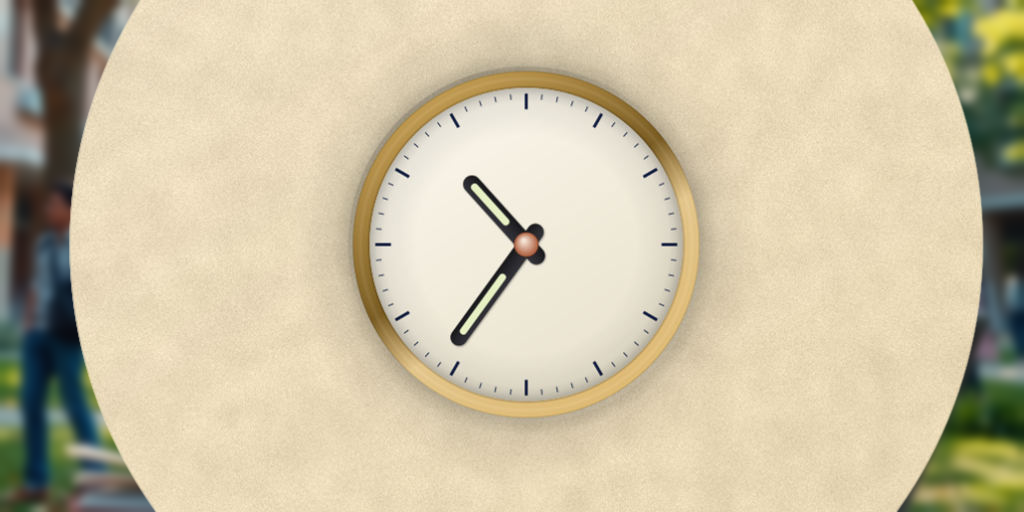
10 h 36 min
